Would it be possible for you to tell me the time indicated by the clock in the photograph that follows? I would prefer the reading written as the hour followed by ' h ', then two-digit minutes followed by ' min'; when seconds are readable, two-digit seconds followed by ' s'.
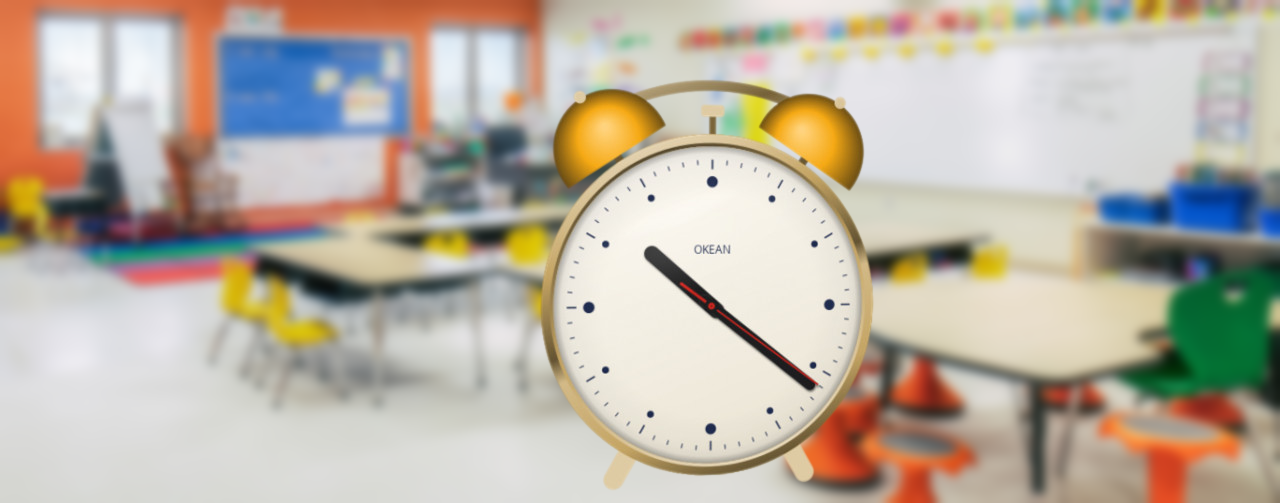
10 h 21 min 21 s
